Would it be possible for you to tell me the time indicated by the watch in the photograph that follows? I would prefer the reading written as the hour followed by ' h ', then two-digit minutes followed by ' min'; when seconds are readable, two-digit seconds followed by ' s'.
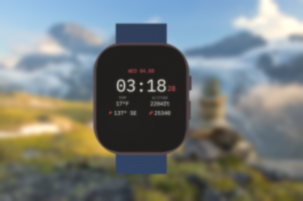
3 h 18 min
